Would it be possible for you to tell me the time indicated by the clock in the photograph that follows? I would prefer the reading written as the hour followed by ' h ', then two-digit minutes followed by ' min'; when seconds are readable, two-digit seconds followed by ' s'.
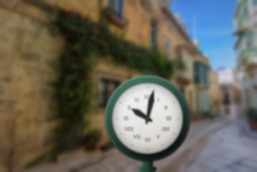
10 h 02 min
